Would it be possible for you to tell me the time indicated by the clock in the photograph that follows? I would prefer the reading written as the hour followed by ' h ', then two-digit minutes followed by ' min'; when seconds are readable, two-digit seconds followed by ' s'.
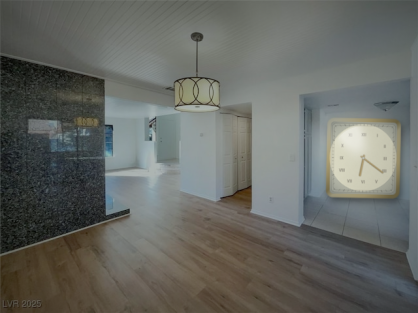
6 h 21 min
